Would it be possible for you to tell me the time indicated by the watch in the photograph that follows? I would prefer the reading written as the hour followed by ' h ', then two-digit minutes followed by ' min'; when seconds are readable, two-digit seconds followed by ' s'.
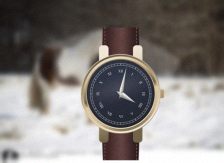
4 h 02 min
